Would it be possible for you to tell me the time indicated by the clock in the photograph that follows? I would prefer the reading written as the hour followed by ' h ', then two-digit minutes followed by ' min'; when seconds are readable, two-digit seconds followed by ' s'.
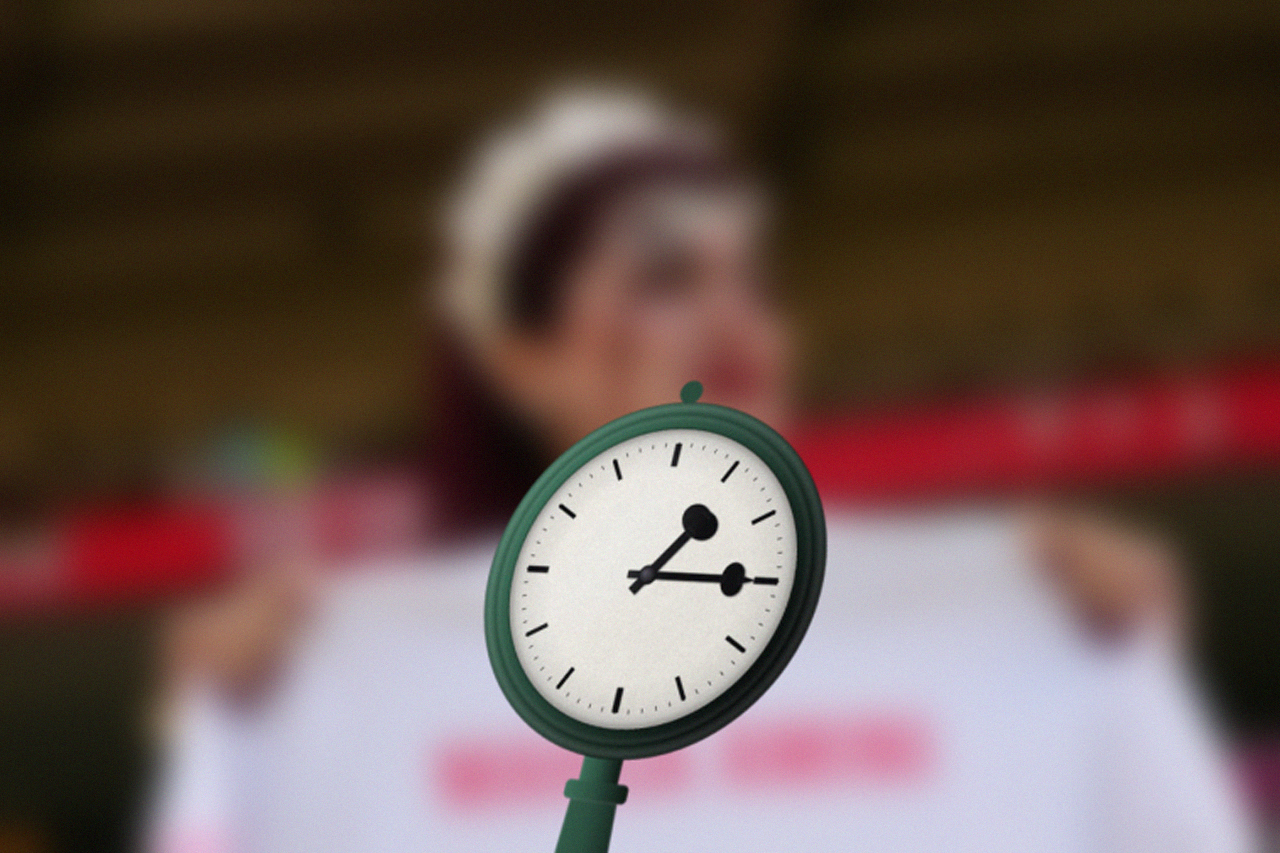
1 h 15 min
